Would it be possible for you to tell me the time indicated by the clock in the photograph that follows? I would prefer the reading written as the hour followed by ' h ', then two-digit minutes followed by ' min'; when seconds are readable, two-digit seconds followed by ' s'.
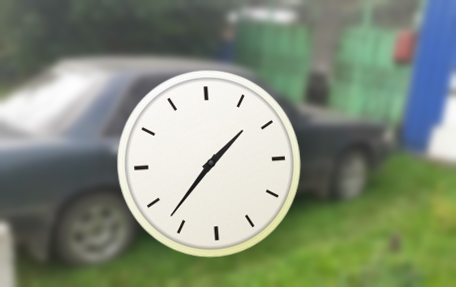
1 h 37 min
